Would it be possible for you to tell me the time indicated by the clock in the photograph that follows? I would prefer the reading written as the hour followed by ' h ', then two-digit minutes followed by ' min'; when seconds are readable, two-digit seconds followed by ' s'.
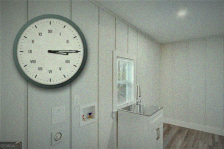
3 h 15 min
